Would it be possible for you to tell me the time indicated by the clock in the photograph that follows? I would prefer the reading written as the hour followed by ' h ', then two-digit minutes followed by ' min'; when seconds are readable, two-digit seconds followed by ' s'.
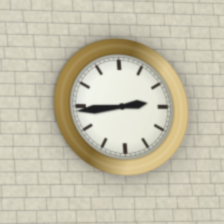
2 h 44 min
